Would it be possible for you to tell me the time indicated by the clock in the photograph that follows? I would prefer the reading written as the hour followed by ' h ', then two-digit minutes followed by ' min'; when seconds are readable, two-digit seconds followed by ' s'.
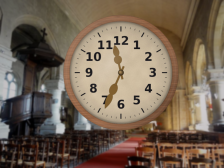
11 h 34 min
